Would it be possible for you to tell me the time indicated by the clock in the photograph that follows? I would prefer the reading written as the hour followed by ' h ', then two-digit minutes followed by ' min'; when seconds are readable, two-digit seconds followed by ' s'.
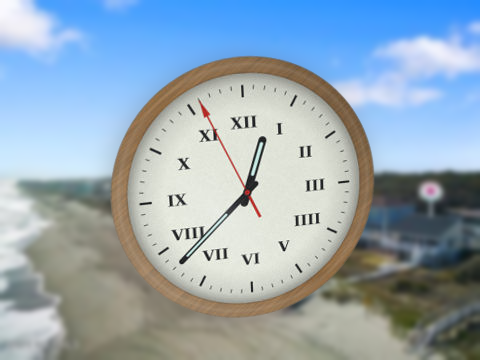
12 h 37 min 56 s
